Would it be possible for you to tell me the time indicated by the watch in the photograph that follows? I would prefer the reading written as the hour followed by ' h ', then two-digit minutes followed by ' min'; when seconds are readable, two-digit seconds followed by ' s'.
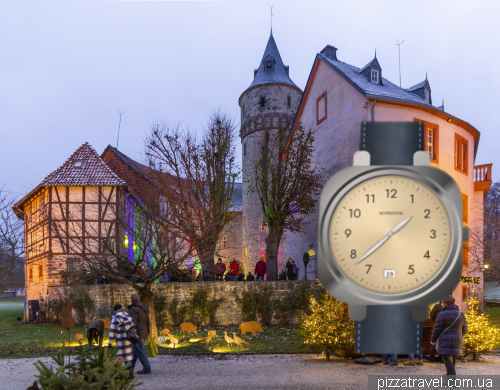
1 h 38 min
